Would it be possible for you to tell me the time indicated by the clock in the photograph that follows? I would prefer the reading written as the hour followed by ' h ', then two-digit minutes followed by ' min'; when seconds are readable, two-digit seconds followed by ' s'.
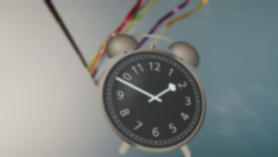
1 h 49 min
